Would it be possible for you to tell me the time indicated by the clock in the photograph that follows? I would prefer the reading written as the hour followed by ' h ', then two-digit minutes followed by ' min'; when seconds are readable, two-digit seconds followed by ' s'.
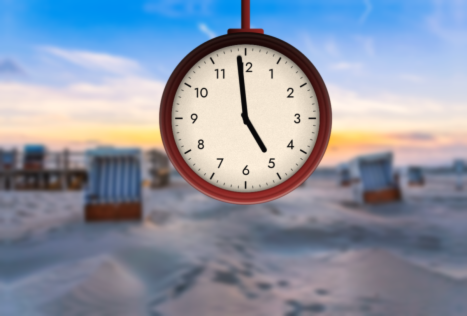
4 h 59 min
